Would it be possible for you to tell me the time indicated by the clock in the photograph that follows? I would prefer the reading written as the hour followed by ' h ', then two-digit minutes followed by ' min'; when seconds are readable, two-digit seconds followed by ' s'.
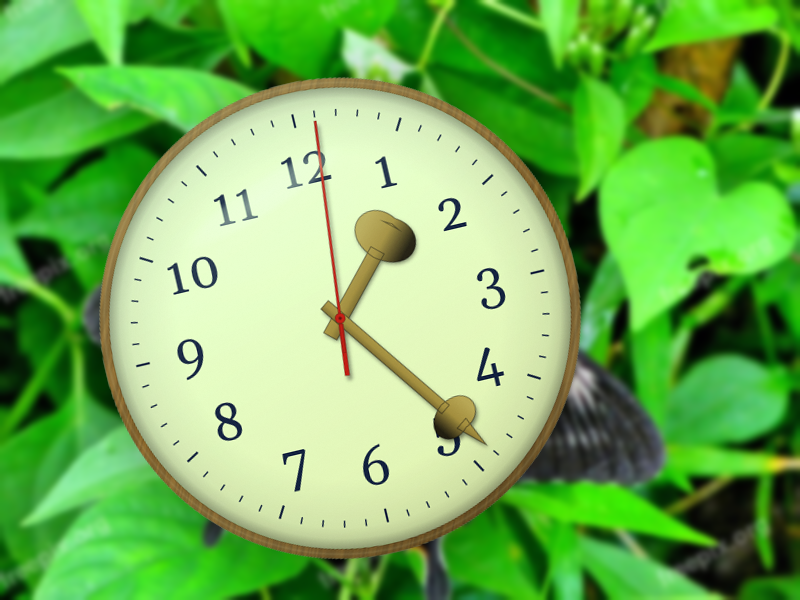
1 h 24 min 01 s
